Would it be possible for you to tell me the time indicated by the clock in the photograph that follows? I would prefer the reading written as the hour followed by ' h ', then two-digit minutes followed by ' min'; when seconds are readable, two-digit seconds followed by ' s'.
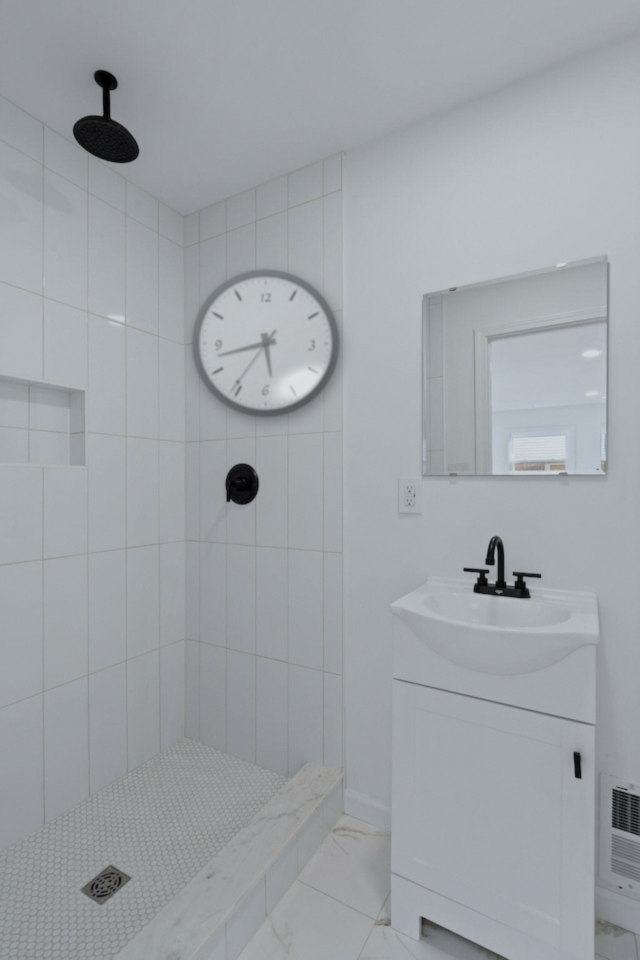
5 h 42 min 36 s
